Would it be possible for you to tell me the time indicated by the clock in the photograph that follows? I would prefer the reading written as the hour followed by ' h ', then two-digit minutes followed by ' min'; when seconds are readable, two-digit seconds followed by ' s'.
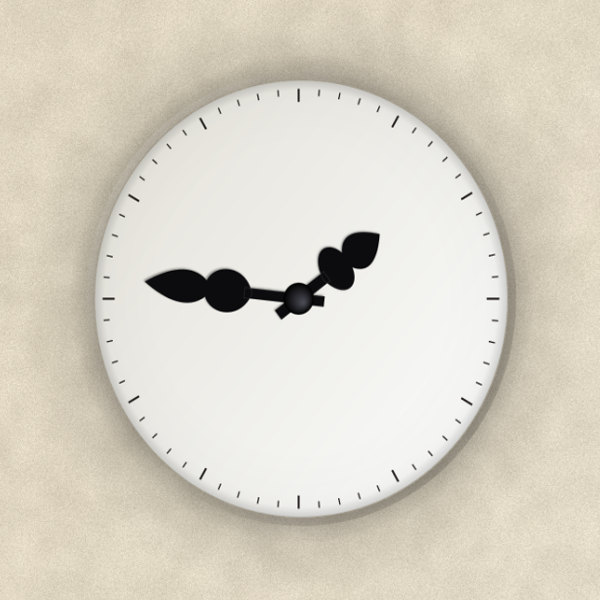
1 h 46 min
